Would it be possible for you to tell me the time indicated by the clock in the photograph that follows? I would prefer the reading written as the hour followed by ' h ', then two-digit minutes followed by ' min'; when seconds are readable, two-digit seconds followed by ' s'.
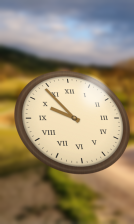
9 h 54 min
